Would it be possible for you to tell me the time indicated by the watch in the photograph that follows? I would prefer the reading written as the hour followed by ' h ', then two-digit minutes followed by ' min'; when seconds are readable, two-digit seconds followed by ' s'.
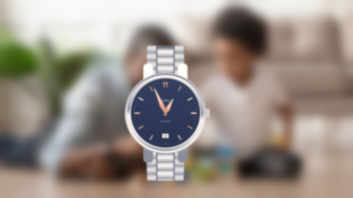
12 h 56 min
